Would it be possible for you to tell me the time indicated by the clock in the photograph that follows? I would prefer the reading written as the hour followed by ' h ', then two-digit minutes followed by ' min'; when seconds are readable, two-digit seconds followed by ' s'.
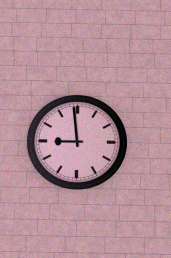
8 h 59 min
